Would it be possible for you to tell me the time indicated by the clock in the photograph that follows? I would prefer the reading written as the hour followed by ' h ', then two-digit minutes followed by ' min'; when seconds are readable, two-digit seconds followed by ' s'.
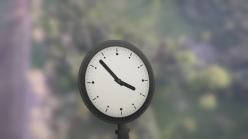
3 h 53 min
